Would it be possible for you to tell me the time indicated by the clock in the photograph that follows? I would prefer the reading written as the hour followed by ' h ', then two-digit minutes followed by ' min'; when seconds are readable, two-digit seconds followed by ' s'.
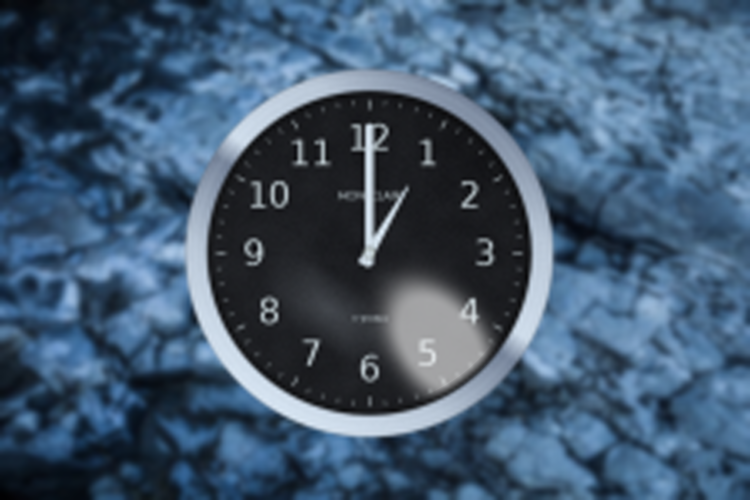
1 h 00 min
